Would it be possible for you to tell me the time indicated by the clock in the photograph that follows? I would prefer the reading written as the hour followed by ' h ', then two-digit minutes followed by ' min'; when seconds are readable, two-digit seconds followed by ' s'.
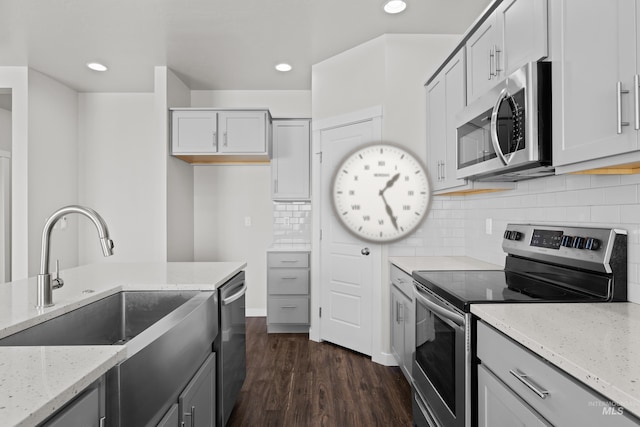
1 h 26 min
